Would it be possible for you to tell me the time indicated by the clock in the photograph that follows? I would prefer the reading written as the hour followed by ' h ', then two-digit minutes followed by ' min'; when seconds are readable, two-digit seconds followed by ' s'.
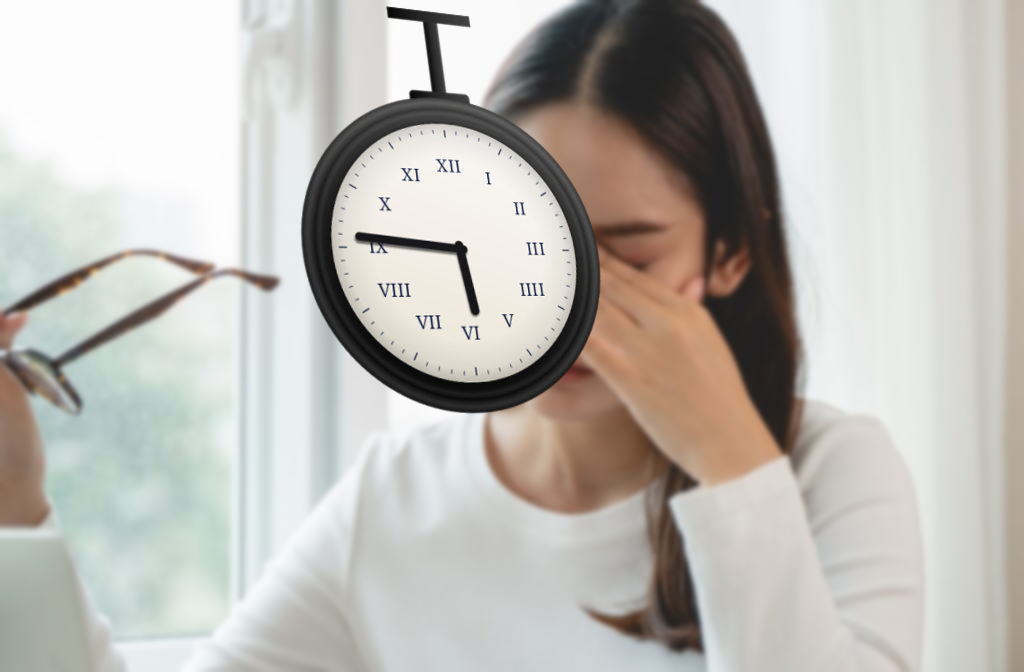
5 h 46 min
